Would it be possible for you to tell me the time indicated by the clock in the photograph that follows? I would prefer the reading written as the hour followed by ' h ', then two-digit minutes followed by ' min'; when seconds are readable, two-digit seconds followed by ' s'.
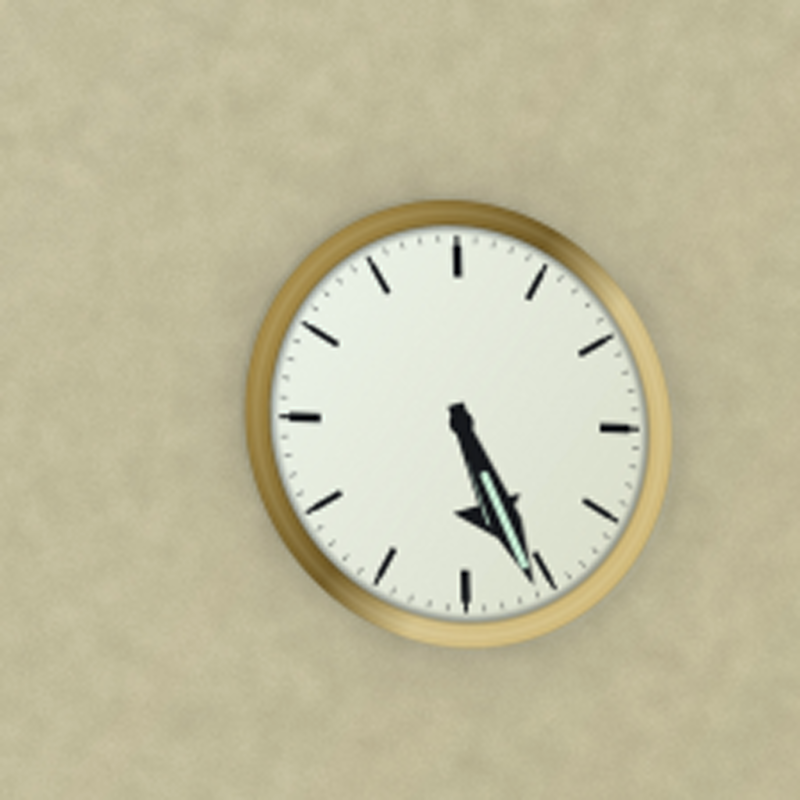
5 h 26 min
